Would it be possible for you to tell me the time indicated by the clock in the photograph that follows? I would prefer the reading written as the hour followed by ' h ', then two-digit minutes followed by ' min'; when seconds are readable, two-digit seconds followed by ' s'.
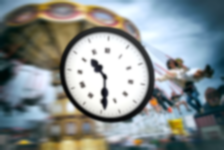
10 h 29 min
